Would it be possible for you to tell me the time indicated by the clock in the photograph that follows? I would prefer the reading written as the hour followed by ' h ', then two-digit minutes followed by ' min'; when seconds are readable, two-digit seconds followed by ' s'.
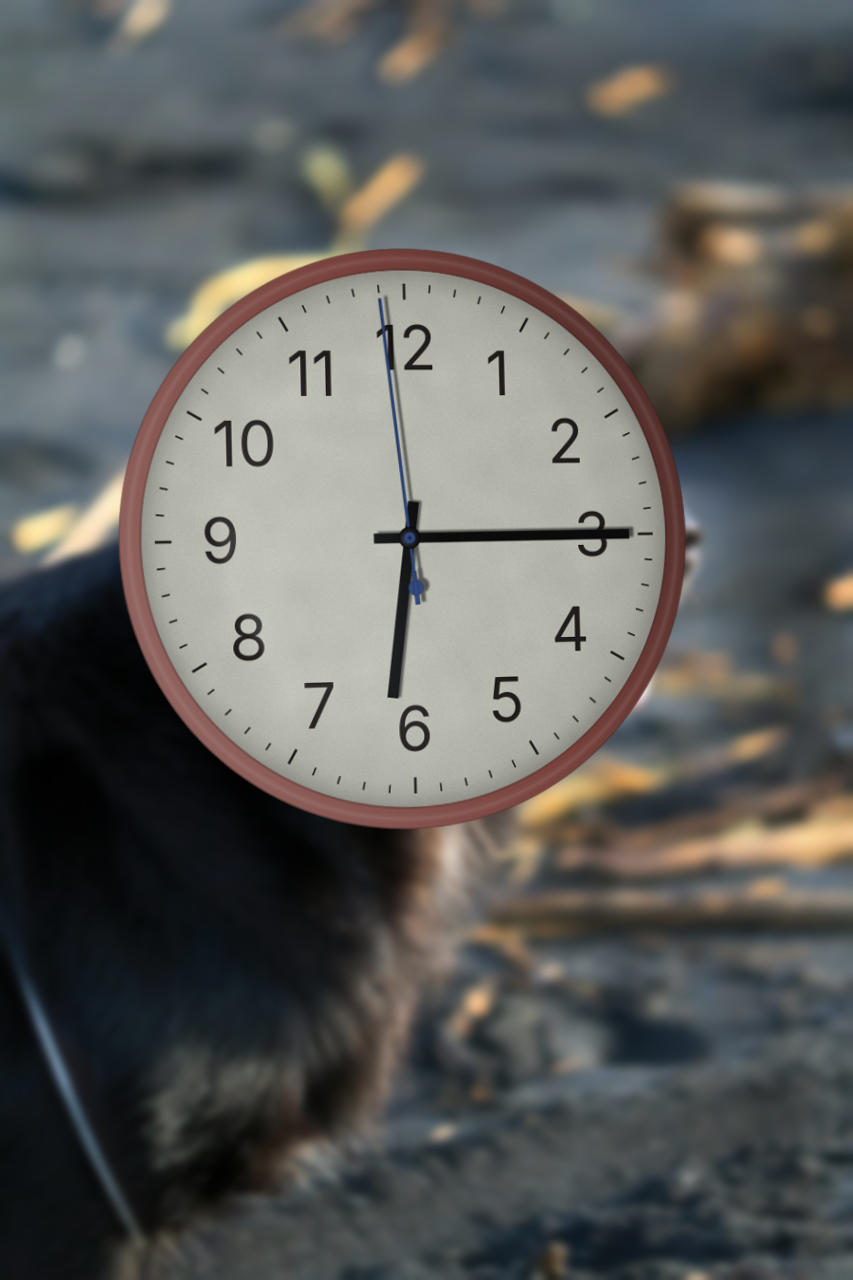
6 h 14 min 59 s
